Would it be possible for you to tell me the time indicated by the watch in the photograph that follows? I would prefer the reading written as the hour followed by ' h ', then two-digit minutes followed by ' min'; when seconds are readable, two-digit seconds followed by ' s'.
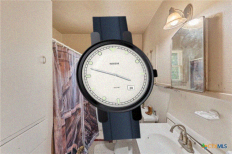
3 h 48 min
